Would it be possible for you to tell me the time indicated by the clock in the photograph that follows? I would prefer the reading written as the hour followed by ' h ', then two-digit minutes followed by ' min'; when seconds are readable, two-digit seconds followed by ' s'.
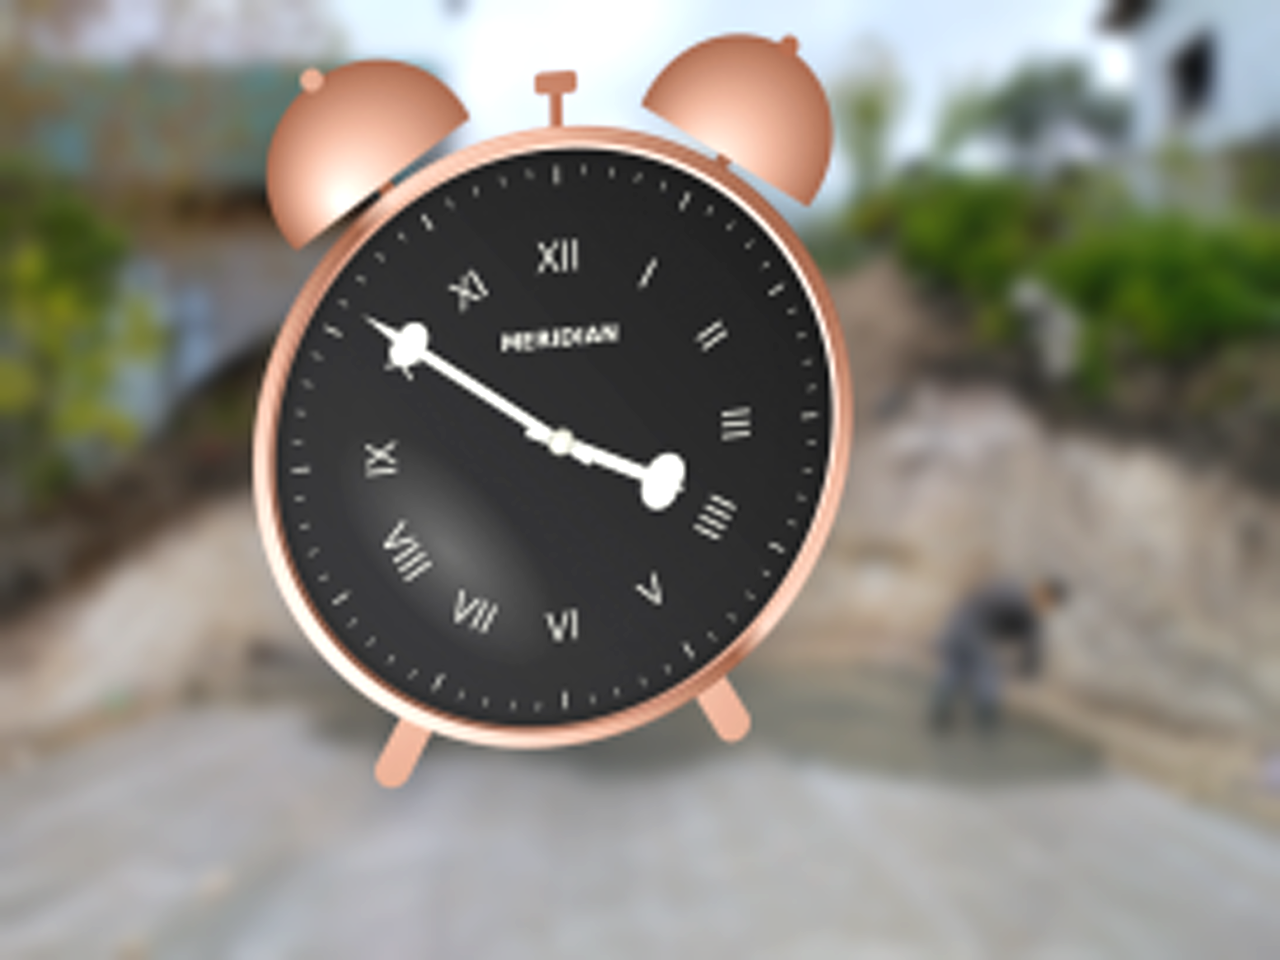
3 h 51 min
